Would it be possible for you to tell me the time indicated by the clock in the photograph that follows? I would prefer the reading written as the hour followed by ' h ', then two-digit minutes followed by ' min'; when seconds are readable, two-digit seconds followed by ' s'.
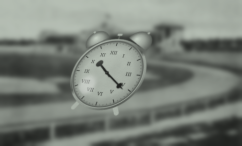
10 h 21 min
